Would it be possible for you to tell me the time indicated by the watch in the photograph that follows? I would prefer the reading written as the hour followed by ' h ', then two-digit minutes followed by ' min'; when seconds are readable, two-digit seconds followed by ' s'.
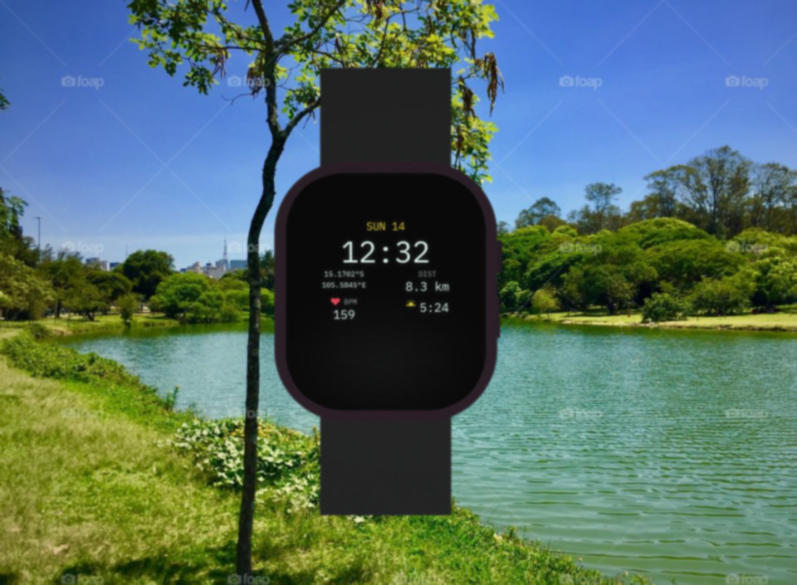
12 h 32 min
